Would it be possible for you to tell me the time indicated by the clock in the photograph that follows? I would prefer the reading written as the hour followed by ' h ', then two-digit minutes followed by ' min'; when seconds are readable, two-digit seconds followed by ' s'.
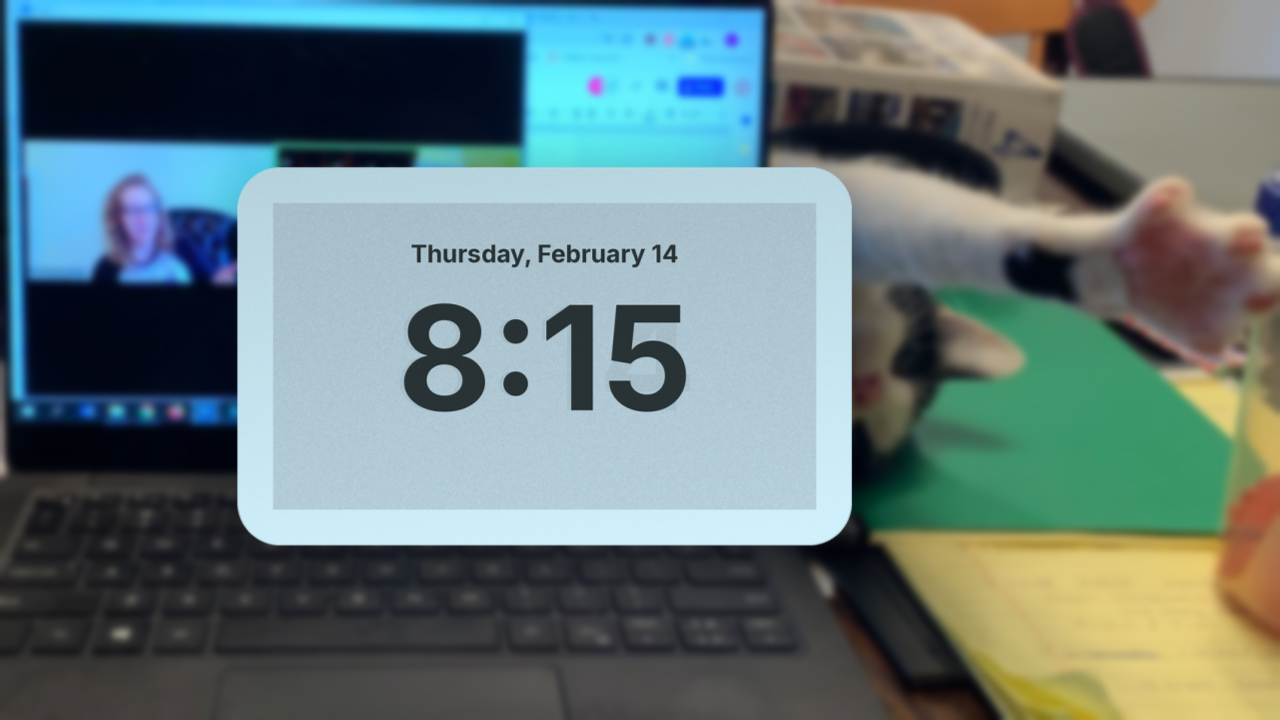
8 h 15 min
